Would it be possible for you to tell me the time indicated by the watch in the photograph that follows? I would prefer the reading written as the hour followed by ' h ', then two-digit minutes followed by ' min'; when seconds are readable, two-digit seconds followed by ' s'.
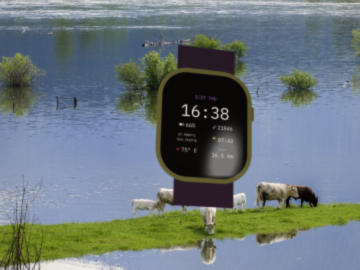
16 h 38 min
